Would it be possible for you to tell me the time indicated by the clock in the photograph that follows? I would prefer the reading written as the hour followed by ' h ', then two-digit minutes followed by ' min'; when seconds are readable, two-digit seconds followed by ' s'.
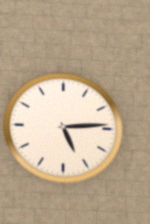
5 h 14 min
